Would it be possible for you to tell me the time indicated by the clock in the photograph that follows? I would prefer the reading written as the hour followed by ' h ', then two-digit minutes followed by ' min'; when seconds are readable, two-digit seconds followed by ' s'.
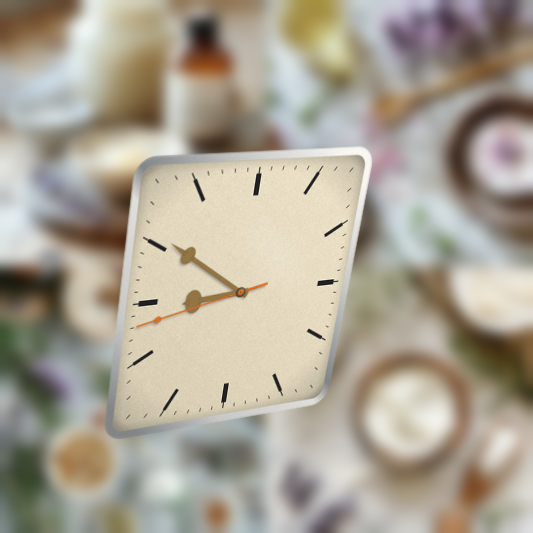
8 h 50 min 43 s
